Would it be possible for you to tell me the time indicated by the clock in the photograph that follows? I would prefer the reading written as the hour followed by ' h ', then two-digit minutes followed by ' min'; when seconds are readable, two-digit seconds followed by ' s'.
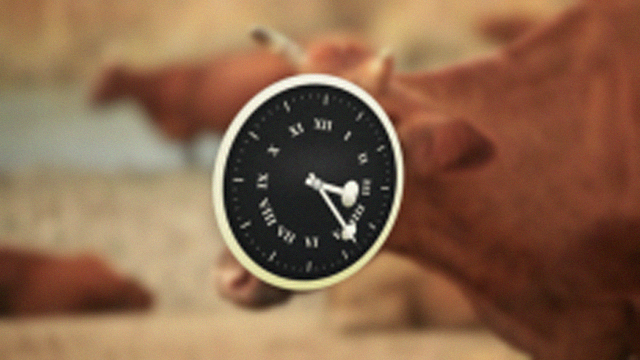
3 h 23 min
